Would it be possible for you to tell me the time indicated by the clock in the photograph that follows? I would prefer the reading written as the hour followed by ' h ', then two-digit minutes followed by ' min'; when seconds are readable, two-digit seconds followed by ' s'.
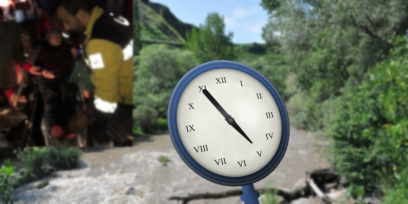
4 h 55 min
